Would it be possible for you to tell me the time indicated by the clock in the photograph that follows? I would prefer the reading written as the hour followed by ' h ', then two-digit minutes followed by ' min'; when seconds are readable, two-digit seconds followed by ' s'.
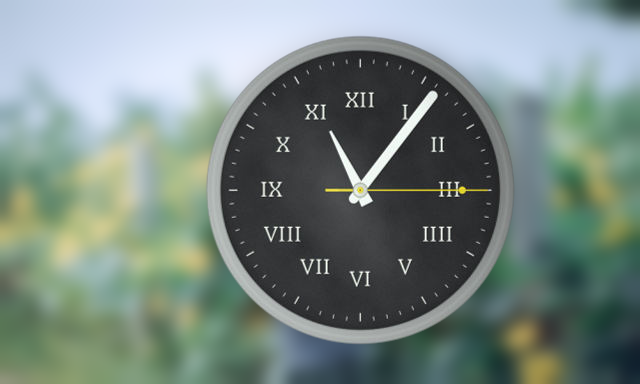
11 h 06 min 15 s
